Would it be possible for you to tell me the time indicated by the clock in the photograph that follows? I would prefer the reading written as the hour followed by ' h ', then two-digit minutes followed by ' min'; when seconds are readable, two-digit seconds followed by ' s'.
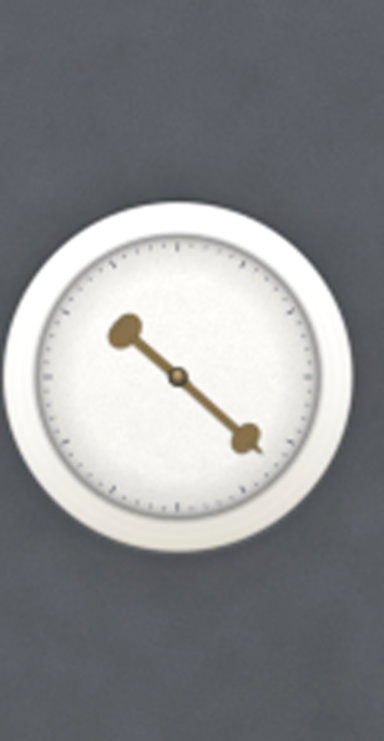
10 h 22 min
